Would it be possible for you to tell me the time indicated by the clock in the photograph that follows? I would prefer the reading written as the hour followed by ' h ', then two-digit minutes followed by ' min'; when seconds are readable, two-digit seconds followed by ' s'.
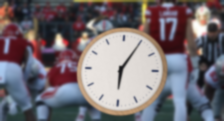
6 h 05 min
